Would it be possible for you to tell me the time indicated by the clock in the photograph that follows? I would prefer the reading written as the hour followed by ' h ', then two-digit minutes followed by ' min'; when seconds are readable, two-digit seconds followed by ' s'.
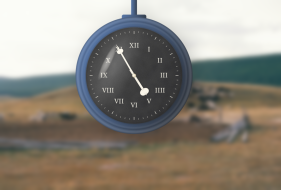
4 h 55 min
